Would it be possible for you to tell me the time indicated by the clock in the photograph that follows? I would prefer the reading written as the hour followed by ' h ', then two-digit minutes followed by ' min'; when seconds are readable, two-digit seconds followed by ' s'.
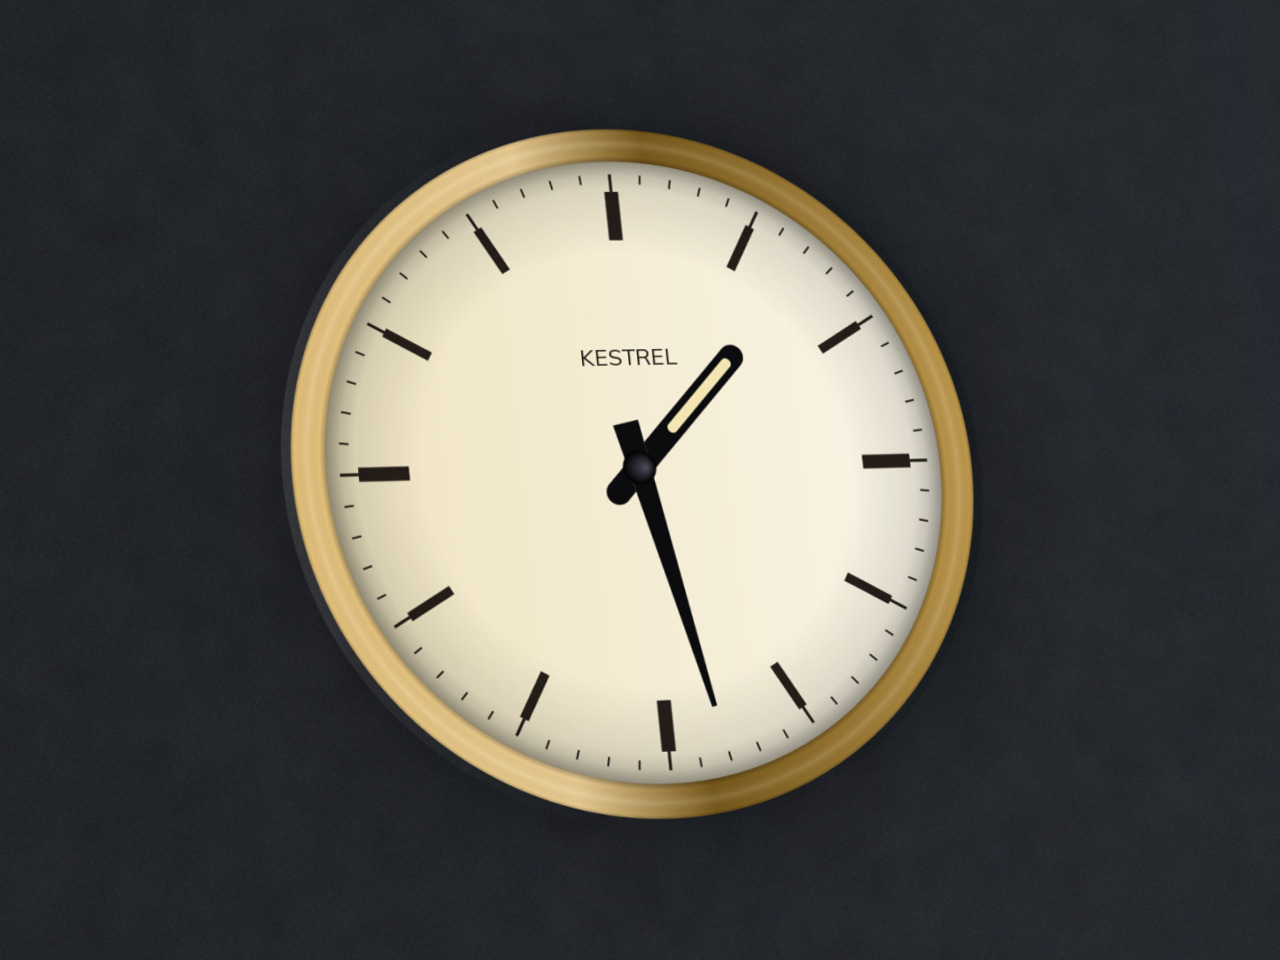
1 h 28 min
